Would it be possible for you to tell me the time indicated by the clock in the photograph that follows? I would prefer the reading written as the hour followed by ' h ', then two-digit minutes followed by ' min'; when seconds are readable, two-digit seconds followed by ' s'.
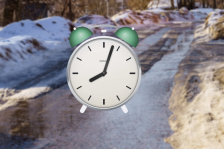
8 h 03 min
